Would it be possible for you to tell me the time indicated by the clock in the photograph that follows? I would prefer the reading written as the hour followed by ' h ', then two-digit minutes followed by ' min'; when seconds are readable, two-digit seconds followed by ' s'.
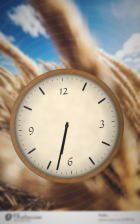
6 h 33 min
